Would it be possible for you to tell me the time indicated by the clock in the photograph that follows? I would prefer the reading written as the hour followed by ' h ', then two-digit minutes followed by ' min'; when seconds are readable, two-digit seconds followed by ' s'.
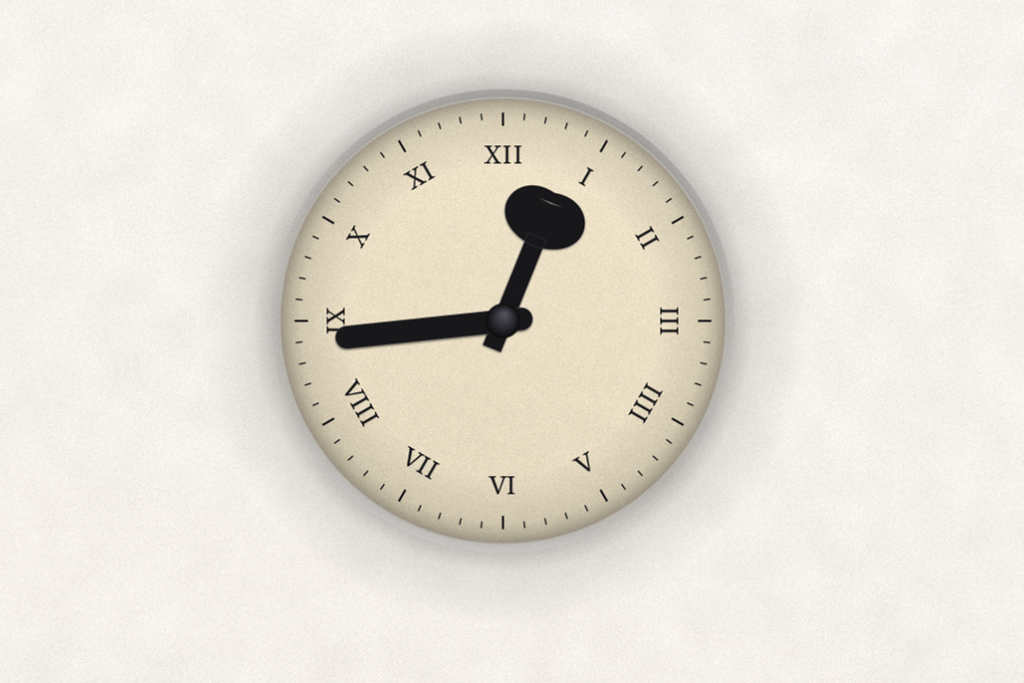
12 h 44 min
